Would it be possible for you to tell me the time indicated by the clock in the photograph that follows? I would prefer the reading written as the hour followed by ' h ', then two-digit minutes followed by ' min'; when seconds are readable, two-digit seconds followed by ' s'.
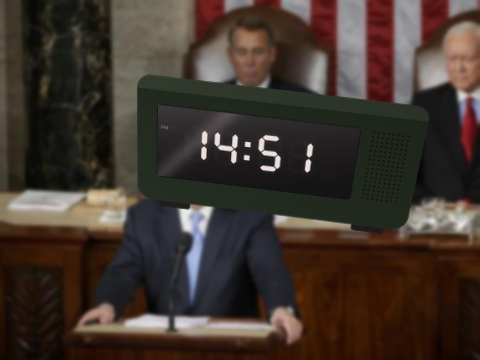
14 h 51 min
